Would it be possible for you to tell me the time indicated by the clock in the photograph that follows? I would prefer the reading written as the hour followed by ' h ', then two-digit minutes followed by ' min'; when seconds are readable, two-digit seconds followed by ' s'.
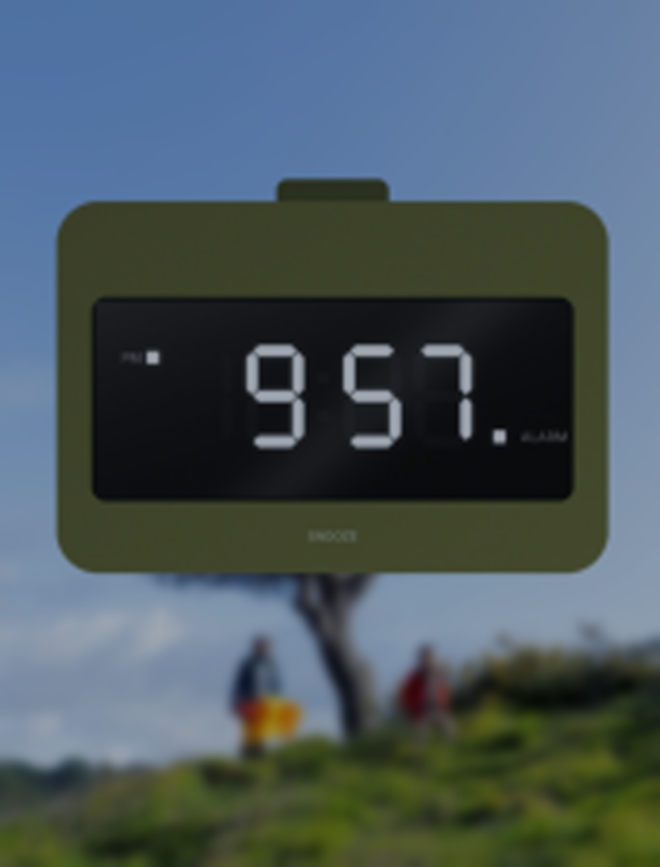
9 h 57 min
